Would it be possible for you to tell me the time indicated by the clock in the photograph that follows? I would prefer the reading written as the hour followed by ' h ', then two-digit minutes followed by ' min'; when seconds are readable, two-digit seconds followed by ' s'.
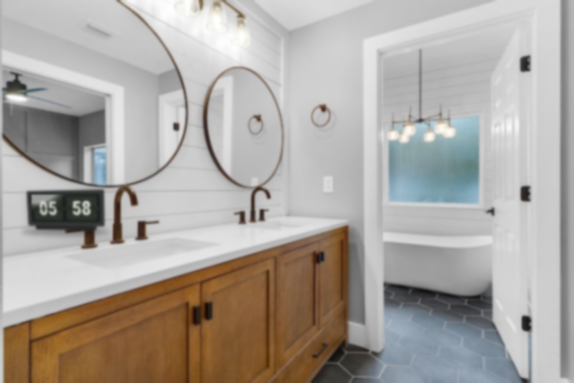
5 h 58 min
